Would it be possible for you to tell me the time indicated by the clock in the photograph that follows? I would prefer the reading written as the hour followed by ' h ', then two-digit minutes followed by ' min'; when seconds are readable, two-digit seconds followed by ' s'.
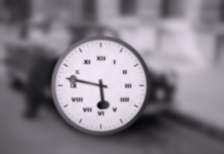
5 h 47 min
